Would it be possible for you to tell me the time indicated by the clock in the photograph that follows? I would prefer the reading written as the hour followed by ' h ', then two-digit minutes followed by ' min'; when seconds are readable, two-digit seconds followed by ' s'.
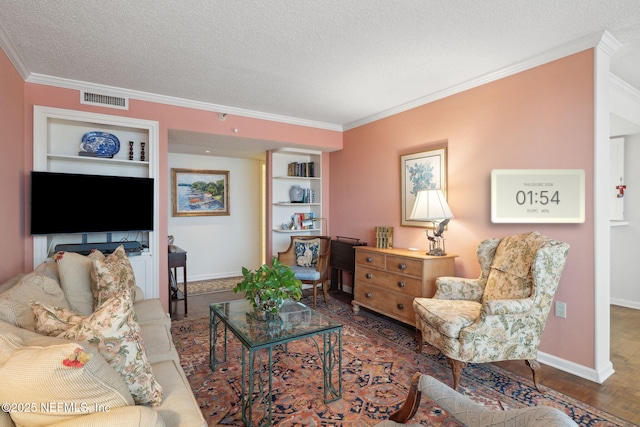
1 h 54 min
